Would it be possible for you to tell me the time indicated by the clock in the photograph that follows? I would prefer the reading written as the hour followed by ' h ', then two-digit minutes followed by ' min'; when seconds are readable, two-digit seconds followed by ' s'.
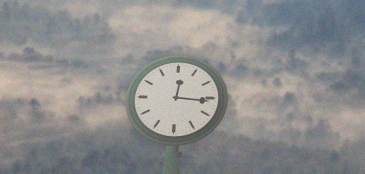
12 h 16 min
